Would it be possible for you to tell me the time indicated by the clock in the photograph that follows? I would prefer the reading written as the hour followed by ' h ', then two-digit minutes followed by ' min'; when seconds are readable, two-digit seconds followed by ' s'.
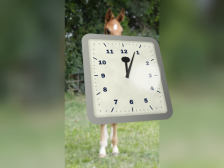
12 h 04 min
